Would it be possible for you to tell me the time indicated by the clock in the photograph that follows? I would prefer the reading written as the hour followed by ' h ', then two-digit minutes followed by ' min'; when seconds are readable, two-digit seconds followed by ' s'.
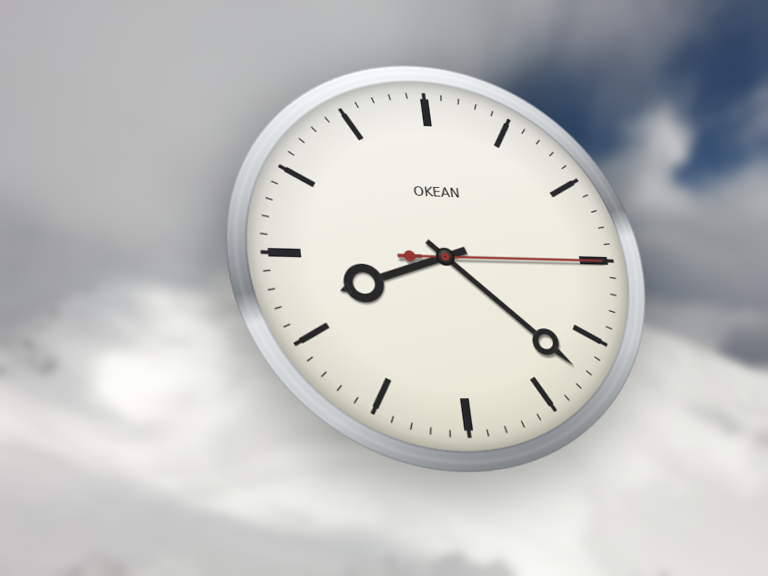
8 h 22 min 15 s
